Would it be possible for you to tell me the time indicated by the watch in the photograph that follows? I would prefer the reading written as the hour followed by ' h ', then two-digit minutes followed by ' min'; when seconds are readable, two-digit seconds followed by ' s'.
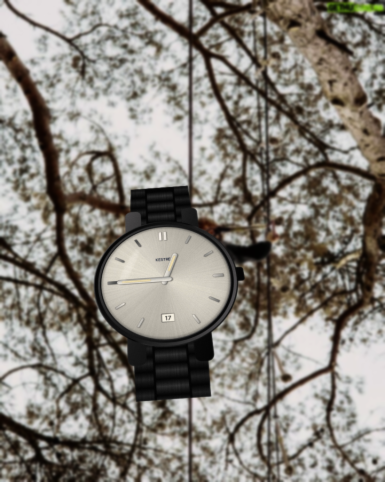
12 h 45 min
